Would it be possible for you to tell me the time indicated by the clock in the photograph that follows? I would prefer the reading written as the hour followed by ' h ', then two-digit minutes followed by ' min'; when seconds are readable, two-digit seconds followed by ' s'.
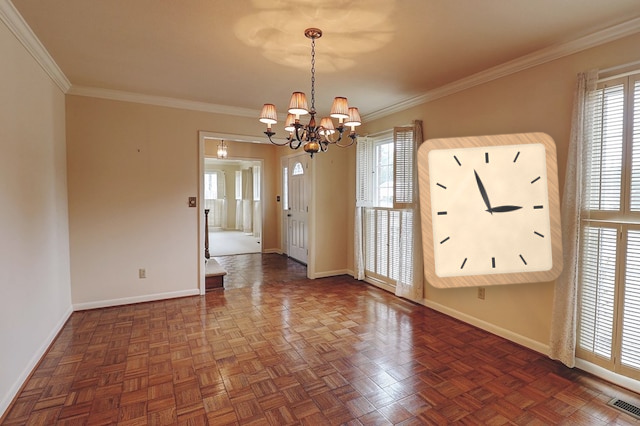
2 h 57 min
